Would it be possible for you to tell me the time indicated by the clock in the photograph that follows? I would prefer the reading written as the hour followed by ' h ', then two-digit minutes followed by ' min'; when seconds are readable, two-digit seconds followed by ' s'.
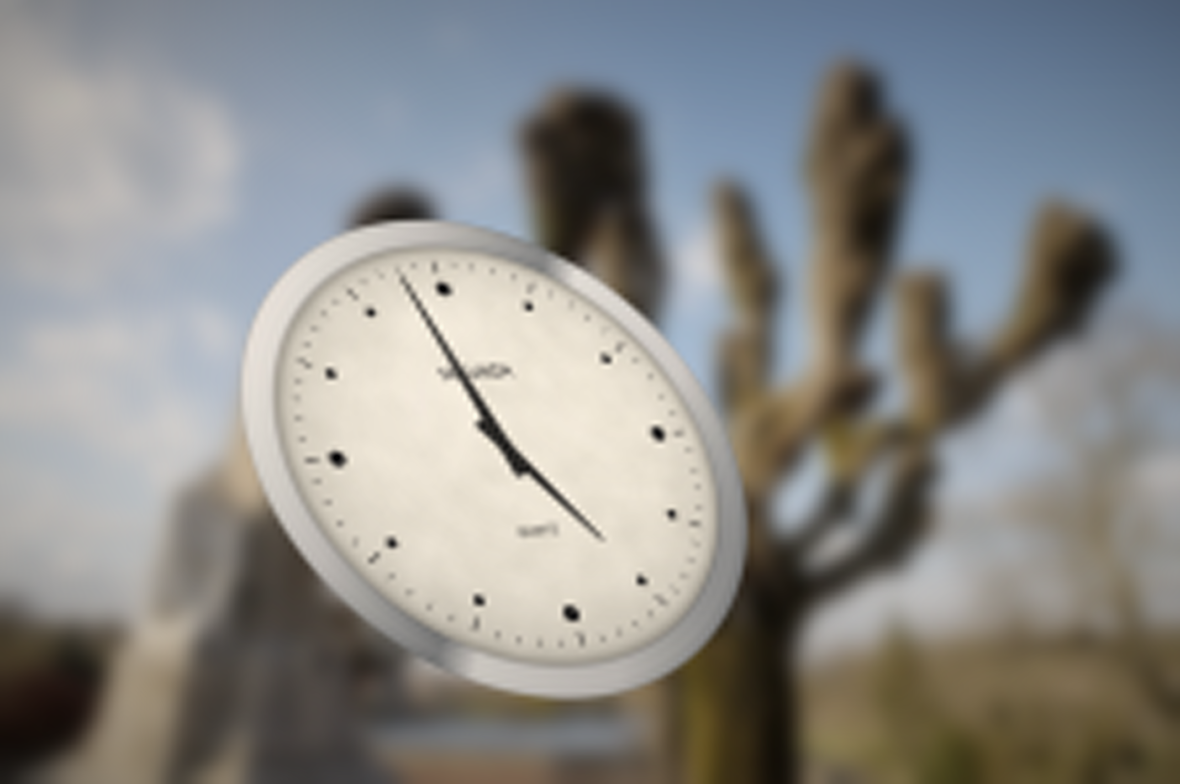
4 h 58 min
